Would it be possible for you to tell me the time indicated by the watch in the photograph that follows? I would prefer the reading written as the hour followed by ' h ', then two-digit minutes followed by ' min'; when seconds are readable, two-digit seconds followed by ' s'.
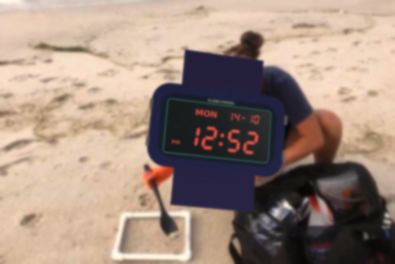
12 h 52 min
